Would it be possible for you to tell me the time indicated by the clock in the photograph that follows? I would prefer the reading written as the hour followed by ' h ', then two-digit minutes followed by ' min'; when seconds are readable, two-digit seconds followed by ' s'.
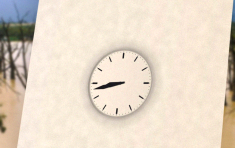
8 h 43 min
